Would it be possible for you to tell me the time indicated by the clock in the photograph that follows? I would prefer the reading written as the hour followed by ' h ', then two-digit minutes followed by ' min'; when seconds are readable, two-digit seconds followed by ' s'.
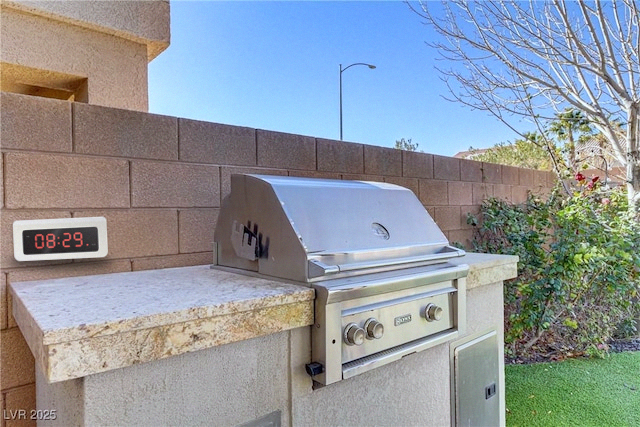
8 h 29 min
